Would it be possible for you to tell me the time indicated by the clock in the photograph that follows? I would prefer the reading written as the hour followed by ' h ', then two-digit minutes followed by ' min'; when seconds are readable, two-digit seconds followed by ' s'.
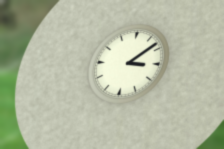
3 h 08 min
